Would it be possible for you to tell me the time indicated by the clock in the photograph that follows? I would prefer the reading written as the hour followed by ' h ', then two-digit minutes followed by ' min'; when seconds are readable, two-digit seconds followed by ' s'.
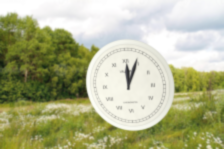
12 h 04 min
